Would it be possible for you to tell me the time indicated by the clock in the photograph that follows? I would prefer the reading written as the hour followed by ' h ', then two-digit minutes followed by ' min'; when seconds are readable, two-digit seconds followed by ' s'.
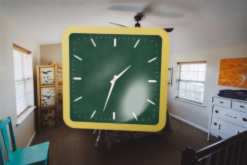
1 h 33 min
